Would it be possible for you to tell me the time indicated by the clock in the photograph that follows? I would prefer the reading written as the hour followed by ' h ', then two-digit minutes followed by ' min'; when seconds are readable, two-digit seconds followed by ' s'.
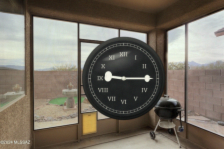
9 h 15 min
